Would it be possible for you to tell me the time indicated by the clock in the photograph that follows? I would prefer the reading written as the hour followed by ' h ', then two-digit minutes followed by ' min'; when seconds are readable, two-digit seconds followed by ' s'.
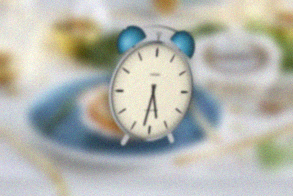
5 h 32 min
